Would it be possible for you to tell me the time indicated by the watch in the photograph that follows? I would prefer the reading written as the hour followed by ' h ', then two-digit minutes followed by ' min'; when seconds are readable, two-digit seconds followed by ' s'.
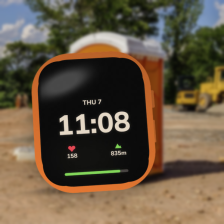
11 h 08 min
